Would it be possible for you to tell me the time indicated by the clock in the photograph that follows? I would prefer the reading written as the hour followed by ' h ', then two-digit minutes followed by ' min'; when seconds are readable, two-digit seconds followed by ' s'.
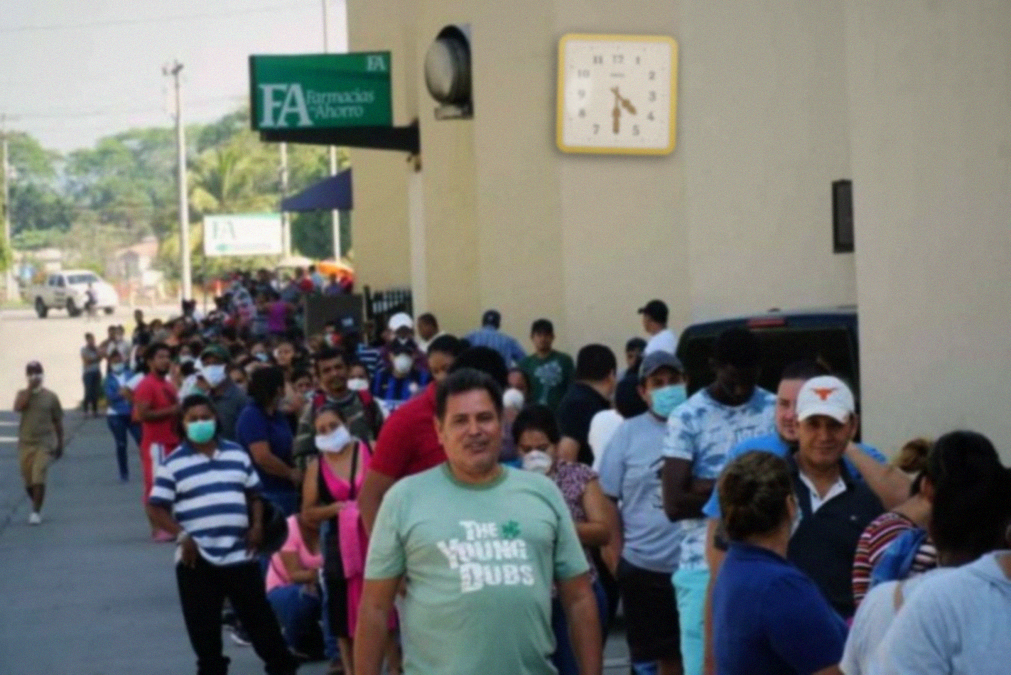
4 h 30 min
